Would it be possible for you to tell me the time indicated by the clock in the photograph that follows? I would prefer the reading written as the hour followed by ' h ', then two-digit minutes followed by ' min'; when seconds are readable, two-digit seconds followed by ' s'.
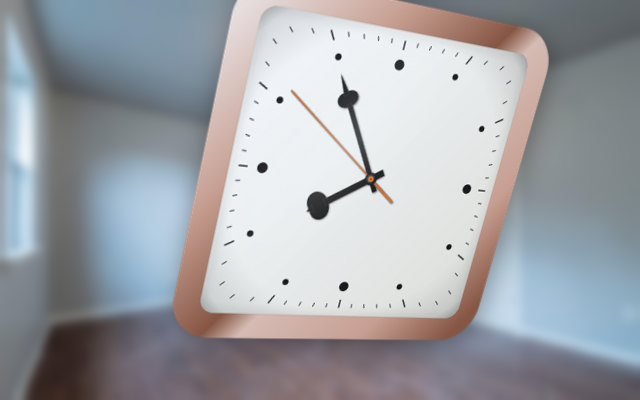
7 h 54 min 51 s
